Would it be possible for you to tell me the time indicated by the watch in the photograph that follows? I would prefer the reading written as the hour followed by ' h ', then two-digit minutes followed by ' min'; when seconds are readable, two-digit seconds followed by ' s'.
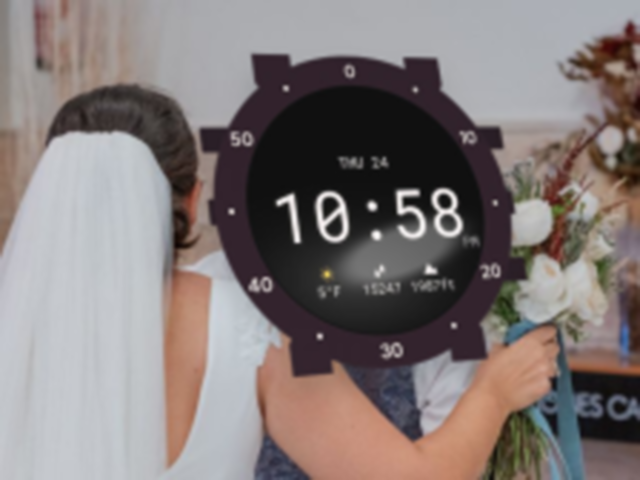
10 h 58 min
